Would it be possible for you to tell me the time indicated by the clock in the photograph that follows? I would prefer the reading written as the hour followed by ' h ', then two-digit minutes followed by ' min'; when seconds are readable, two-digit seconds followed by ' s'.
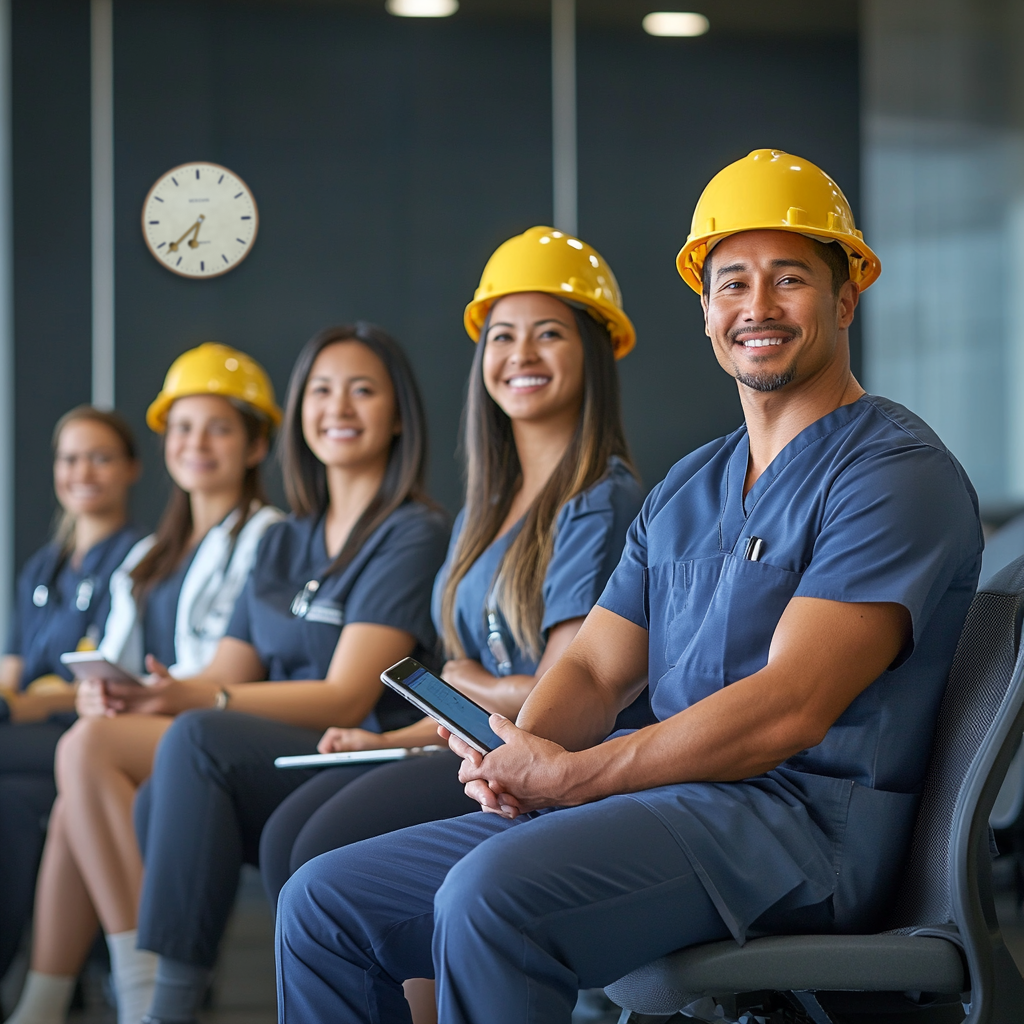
6 h 38 min
